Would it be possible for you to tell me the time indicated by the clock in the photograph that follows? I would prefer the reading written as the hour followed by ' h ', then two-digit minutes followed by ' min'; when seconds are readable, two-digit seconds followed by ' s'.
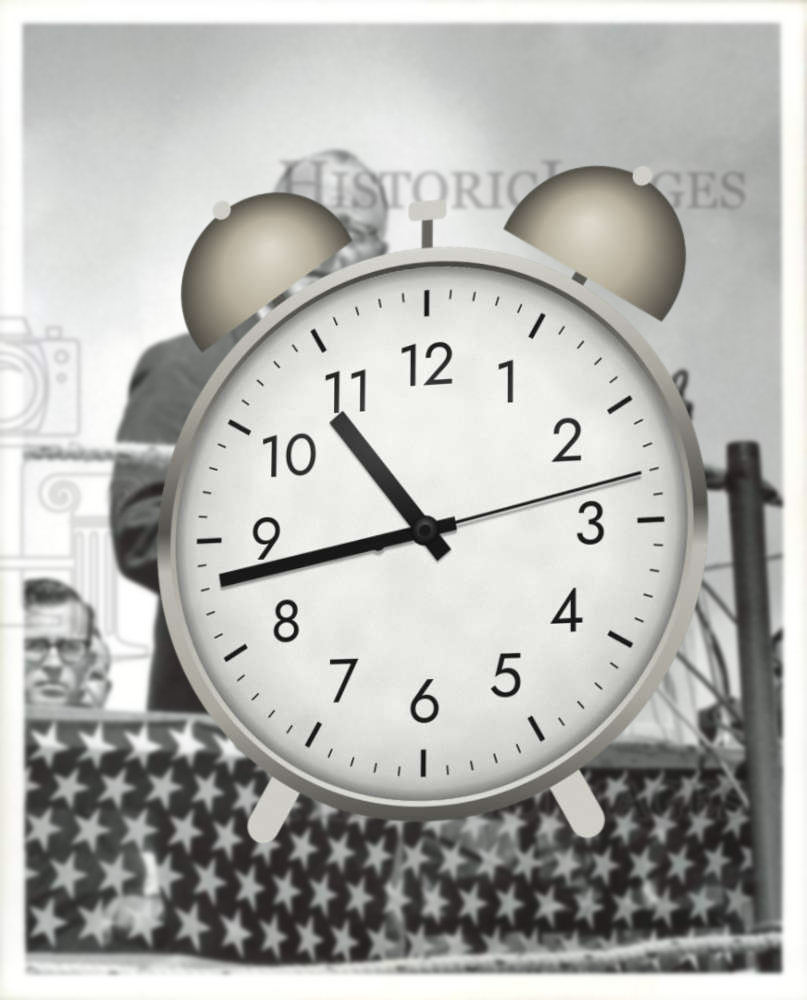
10 h 43 min 13 s
